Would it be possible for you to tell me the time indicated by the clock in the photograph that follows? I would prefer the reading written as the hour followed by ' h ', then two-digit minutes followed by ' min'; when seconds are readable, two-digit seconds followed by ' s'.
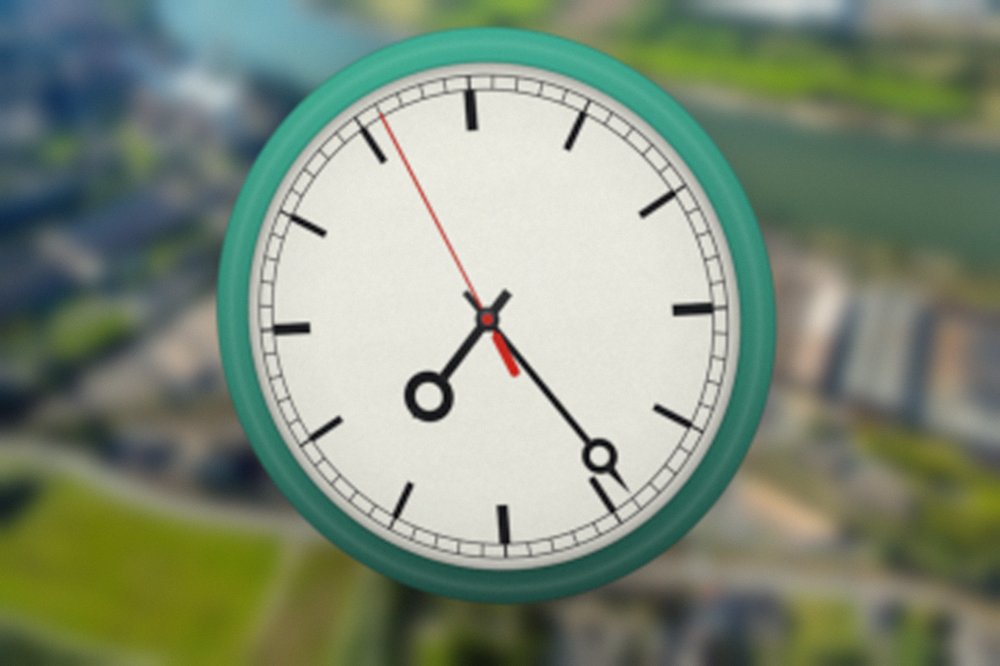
7 h 23 min 56 s
